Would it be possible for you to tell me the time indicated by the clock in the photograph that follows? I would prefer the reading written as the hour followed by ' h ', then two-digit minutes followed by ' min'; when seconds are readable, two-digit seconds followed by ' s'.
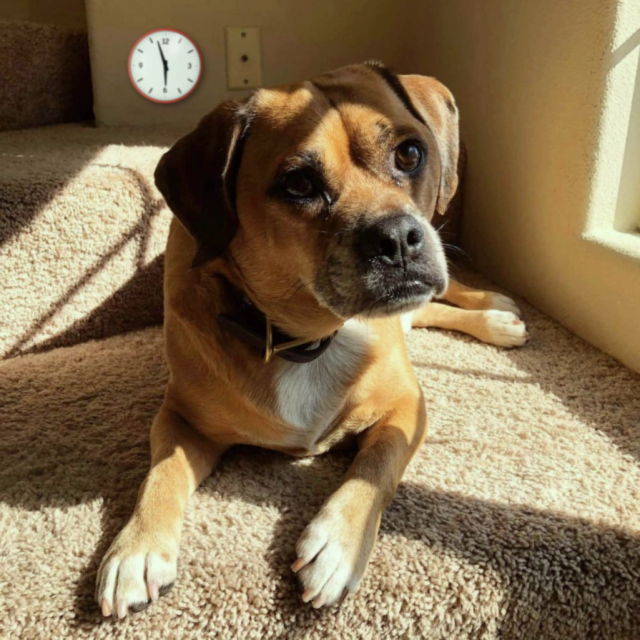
5 h 57 min
